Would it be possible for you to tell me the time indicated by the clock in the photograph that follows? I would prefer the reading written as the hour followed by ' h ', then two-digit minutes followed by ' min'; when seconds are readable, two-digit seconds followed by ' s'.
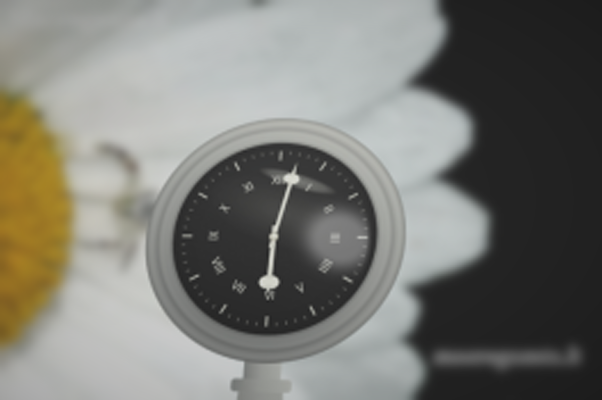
6 h 02 min
